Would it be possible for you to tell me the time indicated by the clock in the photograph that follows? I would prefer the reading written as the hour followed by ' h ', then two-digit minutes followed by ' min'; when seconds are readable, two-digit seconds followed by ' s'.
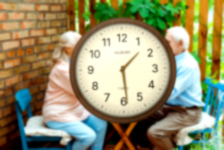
1 h 29 min
